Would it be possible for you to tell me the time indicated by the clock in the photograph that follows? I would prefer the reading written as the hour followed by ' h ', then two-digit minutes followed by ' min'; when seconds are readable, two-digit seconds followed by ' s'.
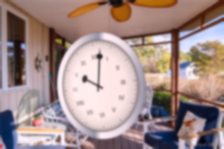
10 h 02 min
